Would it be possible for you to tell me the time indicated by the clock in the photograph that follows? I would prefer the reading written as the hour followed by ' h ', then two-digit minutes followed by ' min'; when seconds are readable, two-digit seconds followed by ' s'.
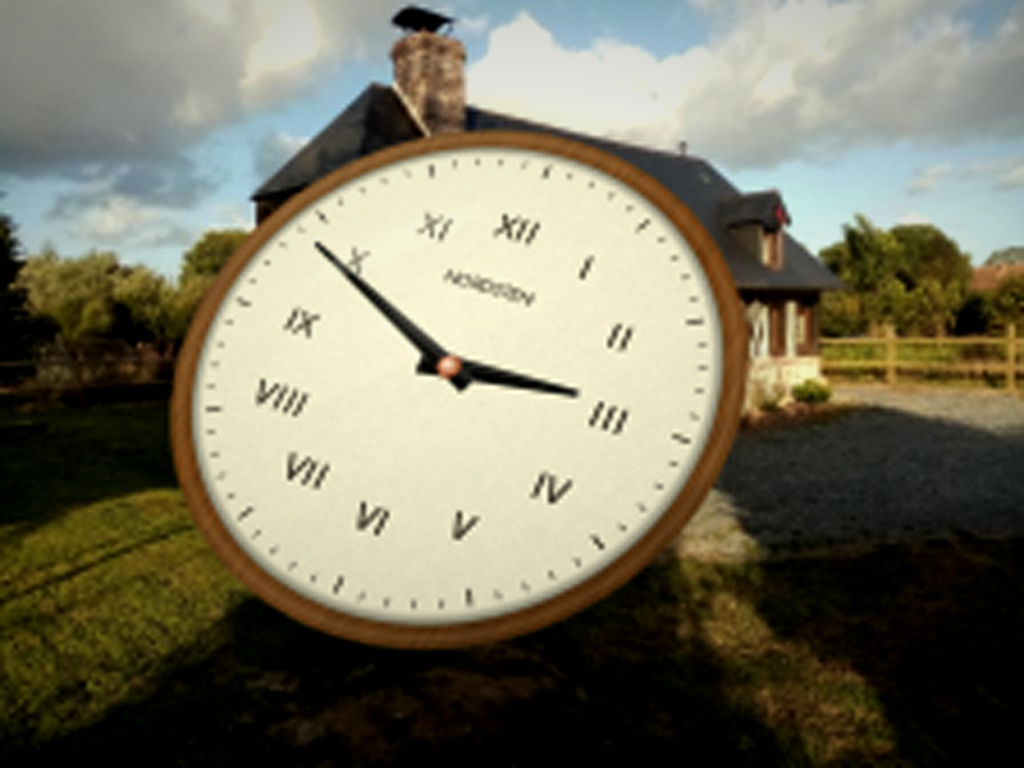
2 h 49 min
